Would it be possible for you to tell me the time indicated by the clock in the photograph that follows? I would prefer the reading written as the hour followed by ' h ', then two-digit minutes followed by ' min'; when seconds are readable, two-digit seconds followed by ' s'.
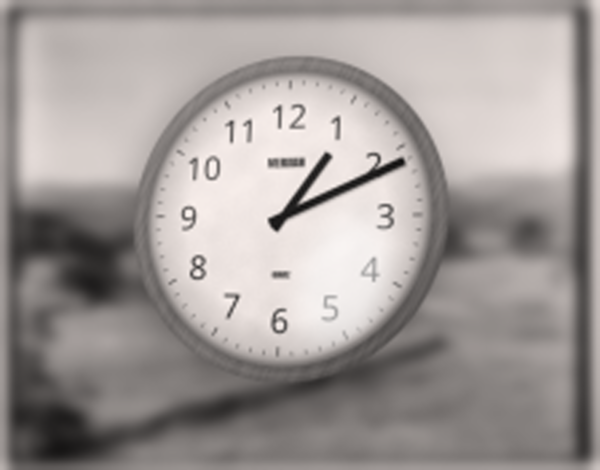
1 h 11 min
